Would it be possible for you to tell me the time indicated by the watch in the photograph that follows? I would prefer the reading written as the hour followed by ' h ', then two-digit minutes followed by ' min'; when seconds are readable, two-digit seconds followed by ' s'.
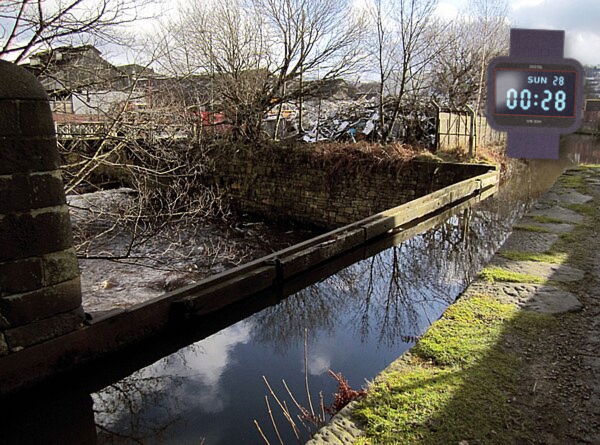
0 h 28 min
